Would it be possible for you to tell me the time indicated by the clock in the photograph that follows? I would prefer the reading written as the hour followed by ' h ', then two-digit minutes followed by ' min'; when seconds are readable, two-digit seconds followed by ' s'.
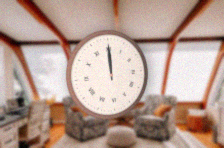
12 h 00 min
